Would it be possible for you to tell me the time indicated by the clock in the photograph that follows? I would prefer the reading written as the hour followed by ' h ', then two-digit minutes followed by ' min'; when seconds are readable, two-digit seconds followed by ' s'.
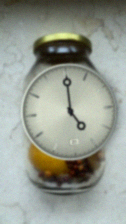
5 h 00 min
